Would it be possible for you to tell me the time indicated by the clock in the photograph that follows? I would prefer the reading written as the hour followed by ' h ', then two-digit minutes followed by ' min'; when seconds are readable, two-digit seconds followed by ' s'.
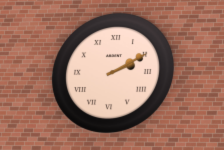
2 h 10 min
